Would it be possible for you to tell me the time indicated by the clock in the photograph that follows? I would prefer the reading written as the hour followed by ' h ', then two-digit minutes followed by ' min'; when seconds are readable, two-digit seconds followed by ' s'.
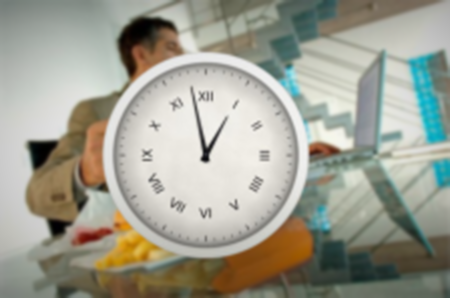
12 h 58 min
